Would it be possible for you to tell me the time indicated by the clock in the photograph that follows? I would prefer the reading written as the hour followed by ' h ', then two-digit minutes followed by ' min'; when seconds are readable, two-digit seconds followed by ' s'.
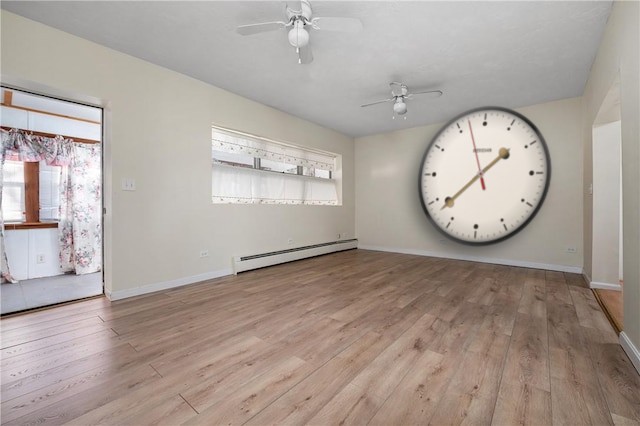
1 h 37 min 57 s
